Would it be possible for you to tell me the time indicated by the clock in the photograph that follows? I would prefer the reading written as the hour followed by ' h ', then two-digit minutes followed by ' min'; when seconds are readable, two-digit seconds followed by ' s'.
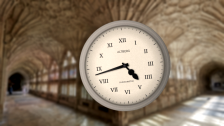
4 h 43 min
